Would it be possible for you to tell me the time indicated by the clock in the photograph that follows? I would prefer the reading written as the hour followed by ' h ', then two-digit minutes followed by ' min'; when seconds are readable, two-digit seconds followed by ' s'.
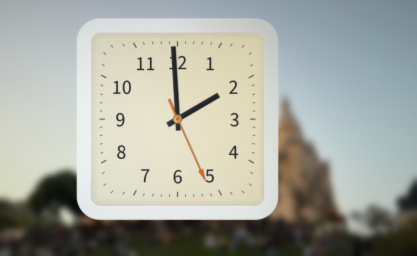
1 h 59 min 26 s
